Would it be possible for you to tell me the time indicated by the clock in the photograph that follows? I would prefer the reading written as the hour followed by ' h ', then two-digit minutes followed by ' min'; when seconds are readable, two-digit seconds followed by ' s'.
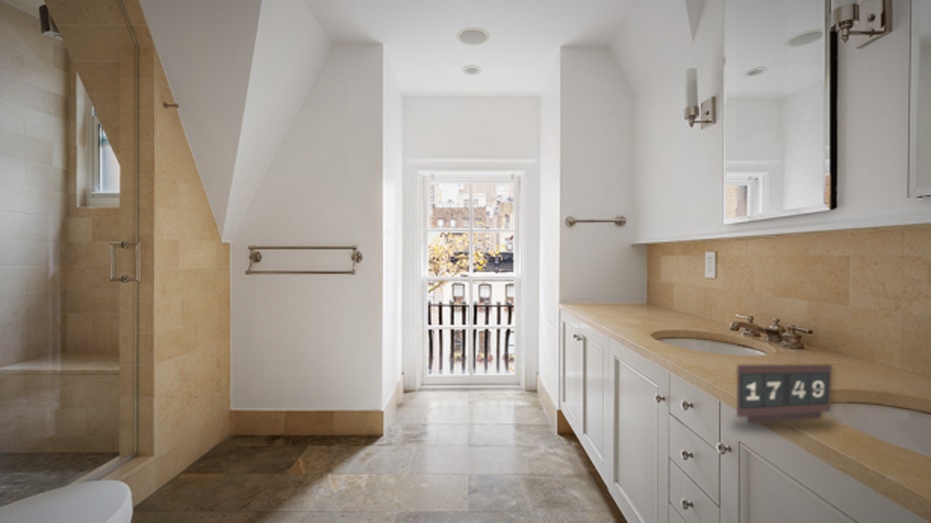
17 h 49 min
